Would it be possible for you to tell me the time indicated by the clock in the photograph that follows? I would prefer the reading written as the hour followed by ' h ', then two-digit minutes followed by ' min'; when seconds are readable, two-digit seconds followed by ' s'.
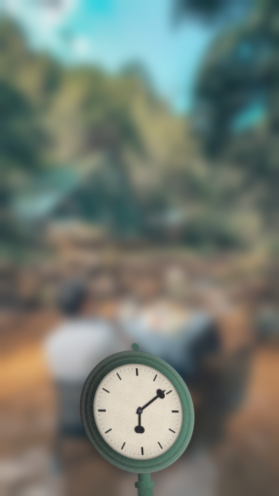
6 h 09 min
